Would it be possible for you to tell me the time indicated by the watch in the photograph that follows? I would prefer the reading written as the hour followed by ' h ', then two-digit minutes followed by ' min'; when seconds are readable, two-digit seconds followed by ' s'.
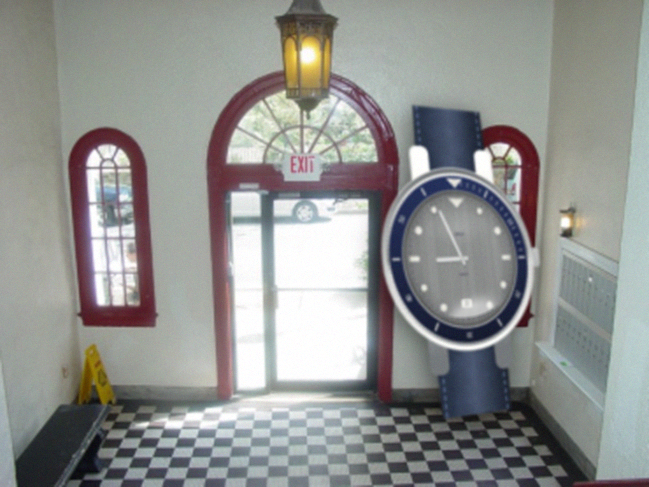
8 h 56 min
